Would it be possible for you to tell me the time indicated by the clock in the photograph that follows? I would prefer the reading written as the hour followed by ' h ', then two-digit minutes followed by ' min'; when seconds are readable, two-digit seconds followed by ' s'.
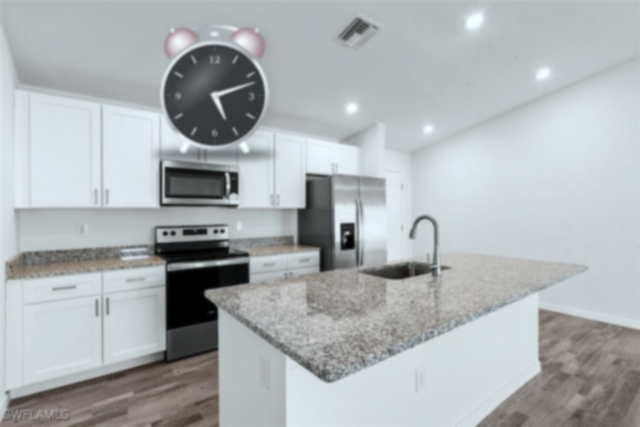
5 h 12 min
